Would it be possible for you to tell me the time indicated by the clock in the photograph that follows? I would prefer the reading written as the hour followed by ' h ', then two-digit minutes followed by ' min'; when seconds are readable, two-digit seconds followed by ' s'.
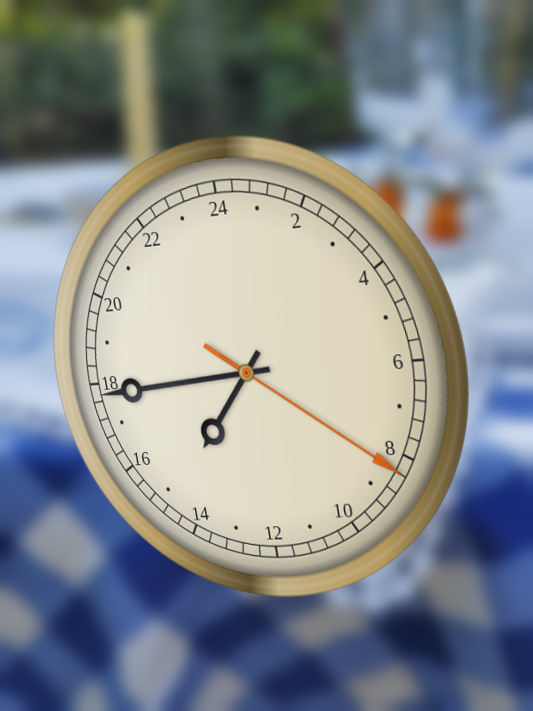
14 h 44 min 21 s
